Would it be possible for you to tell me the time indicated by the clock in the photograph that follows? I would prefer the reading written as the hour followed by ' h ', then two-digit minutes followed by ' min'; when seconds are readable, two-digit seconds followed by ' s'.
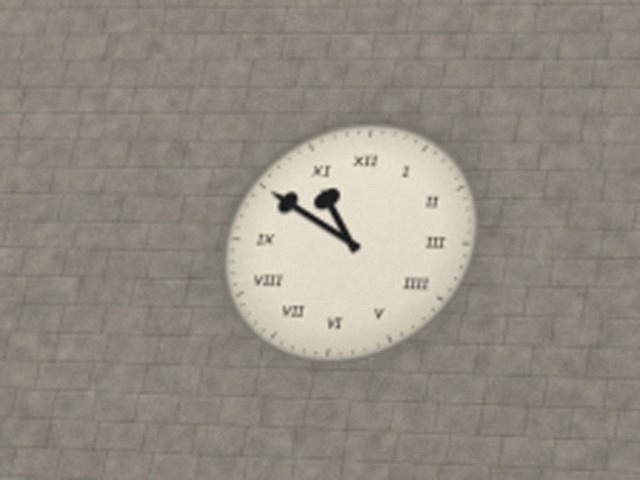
10 h 50 min
